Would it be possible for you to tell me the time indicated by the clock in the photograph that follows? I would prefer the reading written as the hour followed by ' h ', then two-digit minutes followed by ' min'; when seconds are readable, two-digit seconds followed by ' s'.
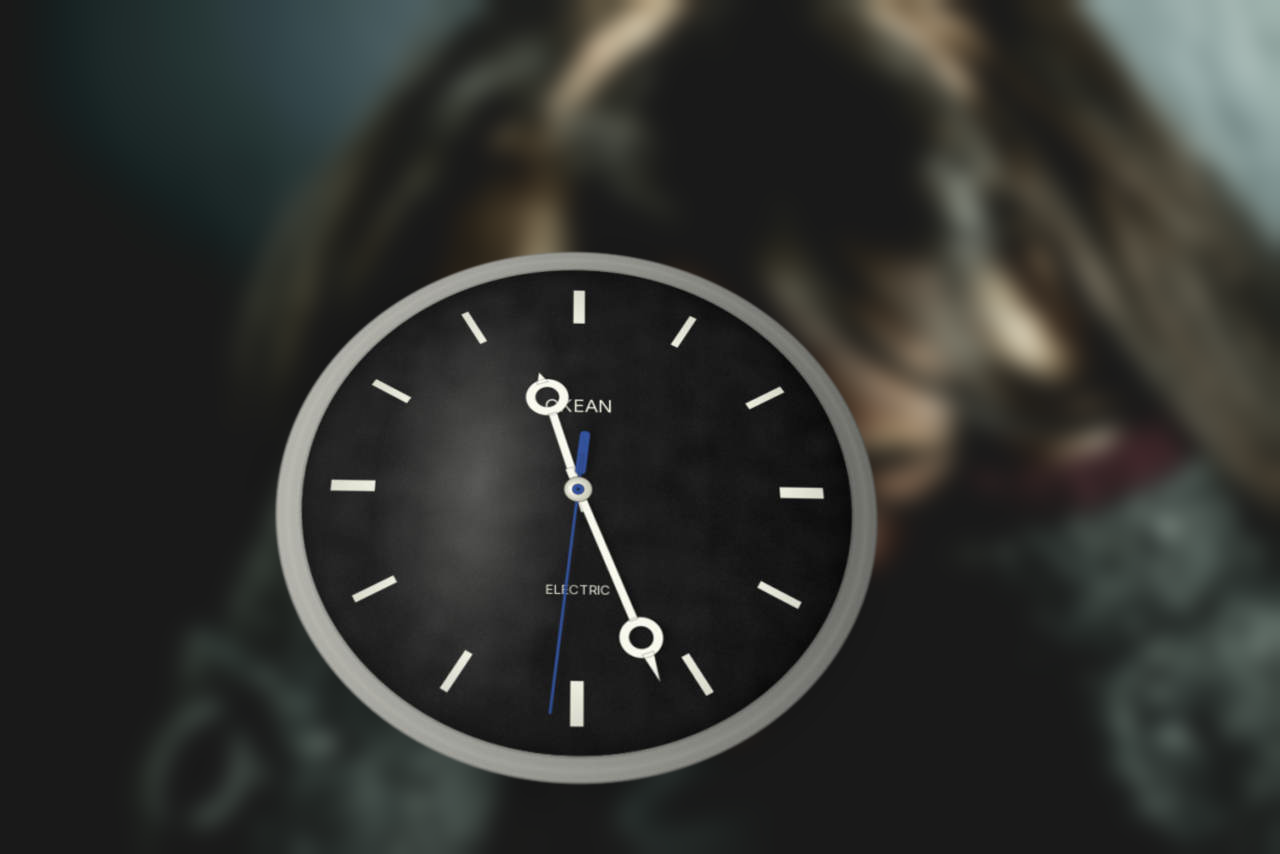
11 h 26 min 31 s
